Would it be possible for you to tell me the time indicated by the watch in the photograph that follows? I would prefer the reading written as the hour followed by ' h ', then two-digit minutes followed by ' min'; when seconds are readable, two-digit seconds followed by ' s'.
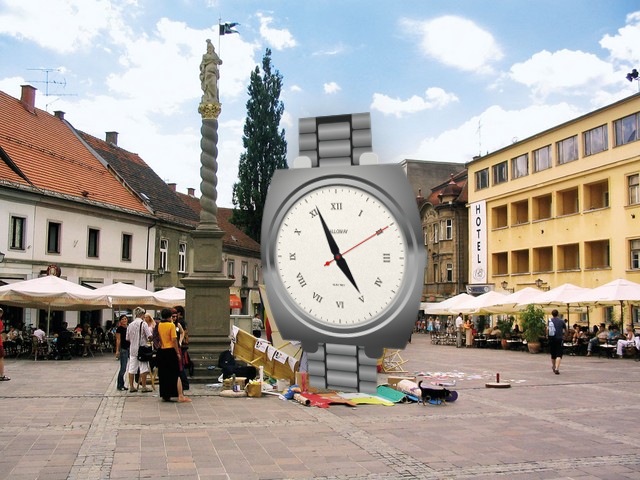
4 h 56 min 10 s
